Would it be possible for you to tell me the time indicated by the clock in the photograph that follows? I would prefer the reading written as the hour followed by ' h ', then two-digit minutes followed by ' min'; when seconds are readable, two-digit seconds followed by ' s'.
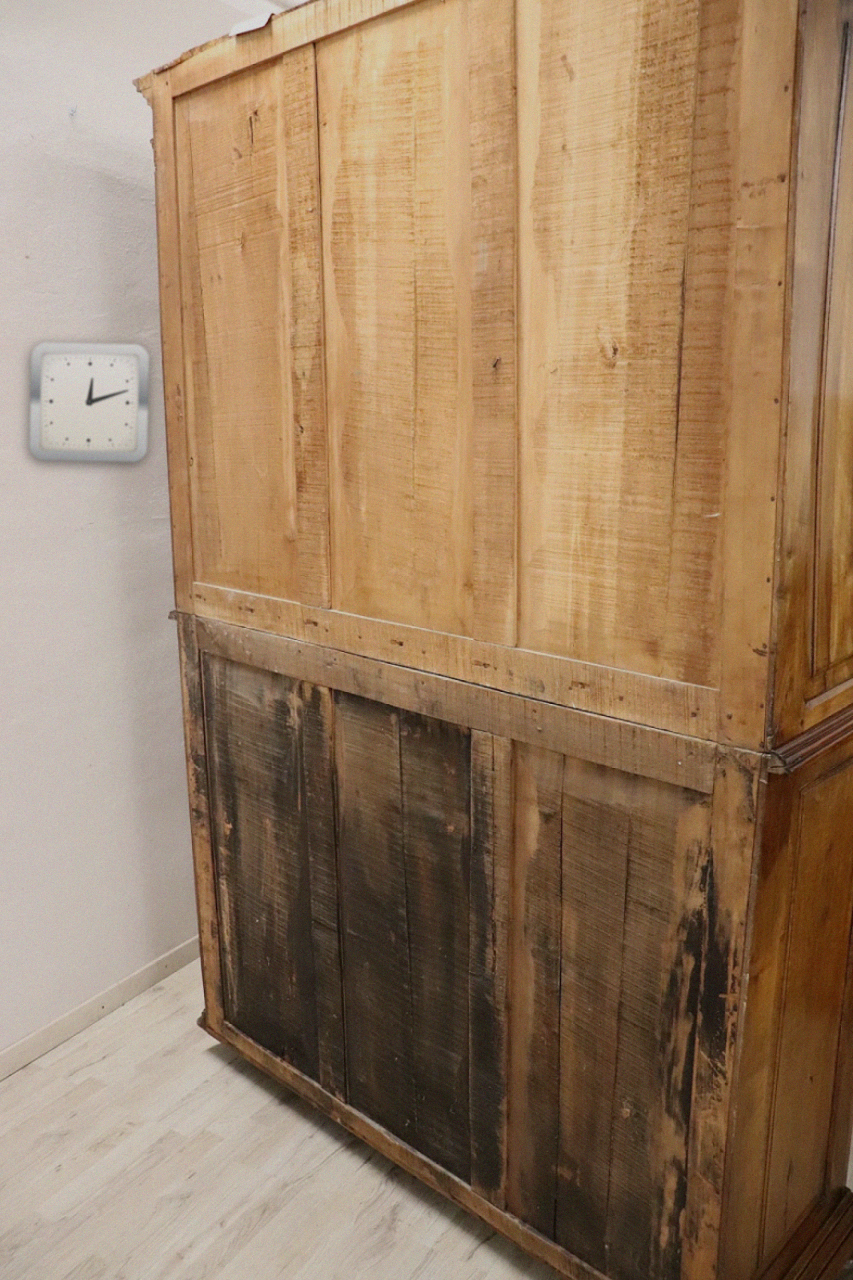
12 h 12 min
